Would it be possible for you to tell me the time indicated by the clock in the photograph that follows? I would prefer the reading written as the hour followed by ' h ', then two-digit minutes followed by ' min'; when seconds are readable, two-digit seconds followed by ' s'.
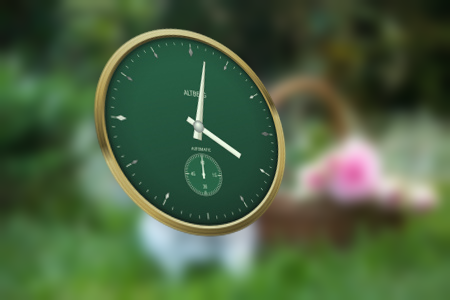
4 h 02 min
